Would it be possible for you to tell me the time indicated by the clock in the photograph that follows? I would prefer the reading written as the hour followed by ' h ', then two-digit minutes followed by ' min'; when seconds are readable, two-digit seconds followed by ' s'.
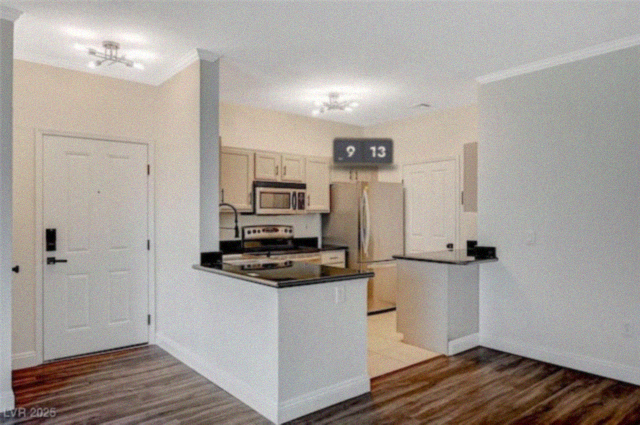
9 h 13 min
